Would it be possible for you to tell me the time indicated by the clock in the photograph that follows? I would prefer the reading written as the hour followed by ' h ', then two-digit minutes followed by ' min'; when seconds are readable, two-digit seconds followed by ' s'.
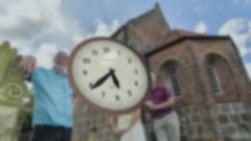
5 h 39 min
